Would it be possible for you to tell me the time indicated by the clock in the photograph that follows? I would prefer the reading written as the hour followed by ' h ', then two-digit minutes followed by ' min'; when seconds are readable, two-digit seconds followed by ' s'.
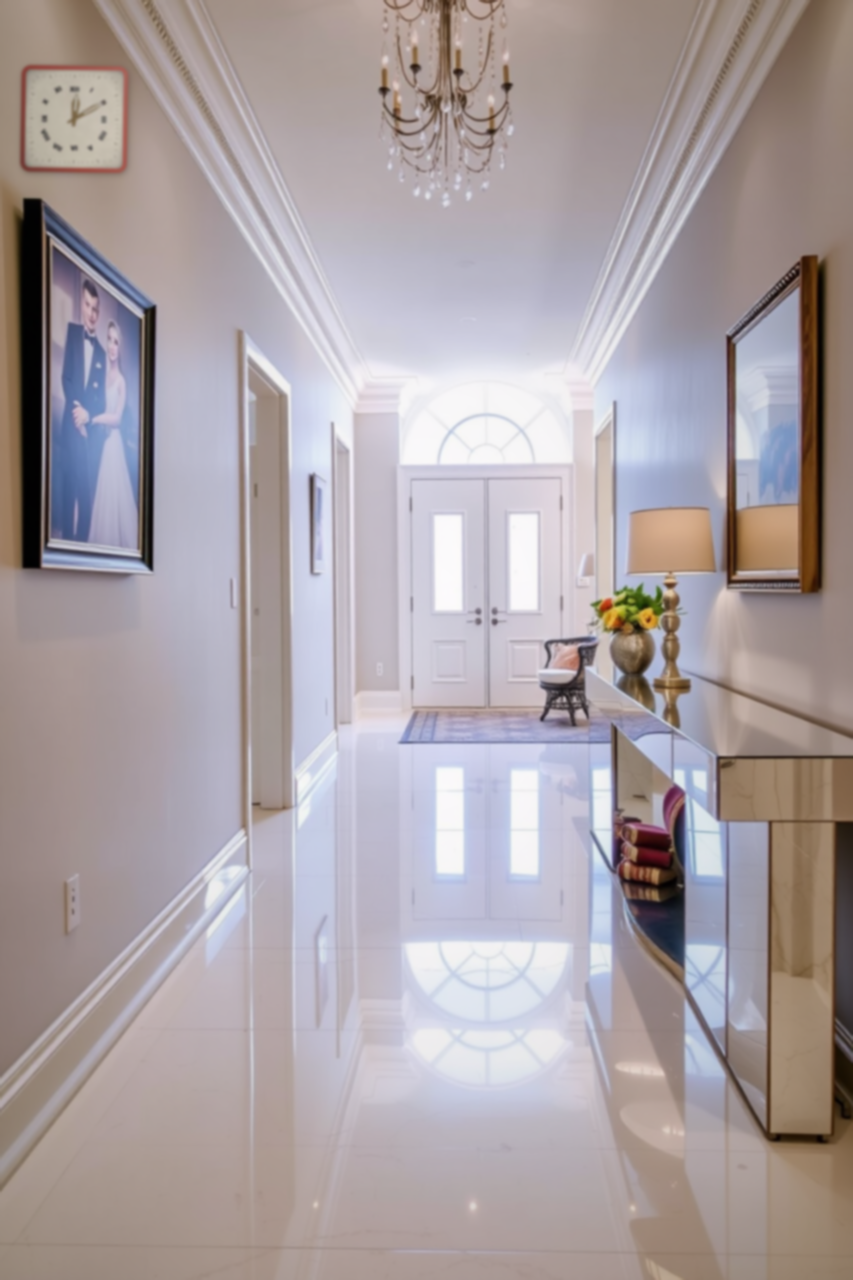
12 h 10 min
